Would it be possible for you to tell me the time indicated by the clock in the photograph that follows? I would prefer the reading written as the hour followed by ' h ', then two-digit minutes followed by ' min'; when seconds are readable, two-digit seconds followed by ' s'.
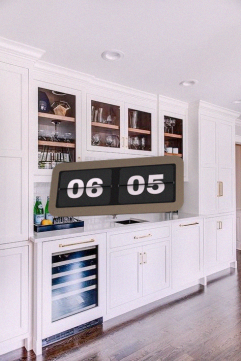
6 h 05 min
